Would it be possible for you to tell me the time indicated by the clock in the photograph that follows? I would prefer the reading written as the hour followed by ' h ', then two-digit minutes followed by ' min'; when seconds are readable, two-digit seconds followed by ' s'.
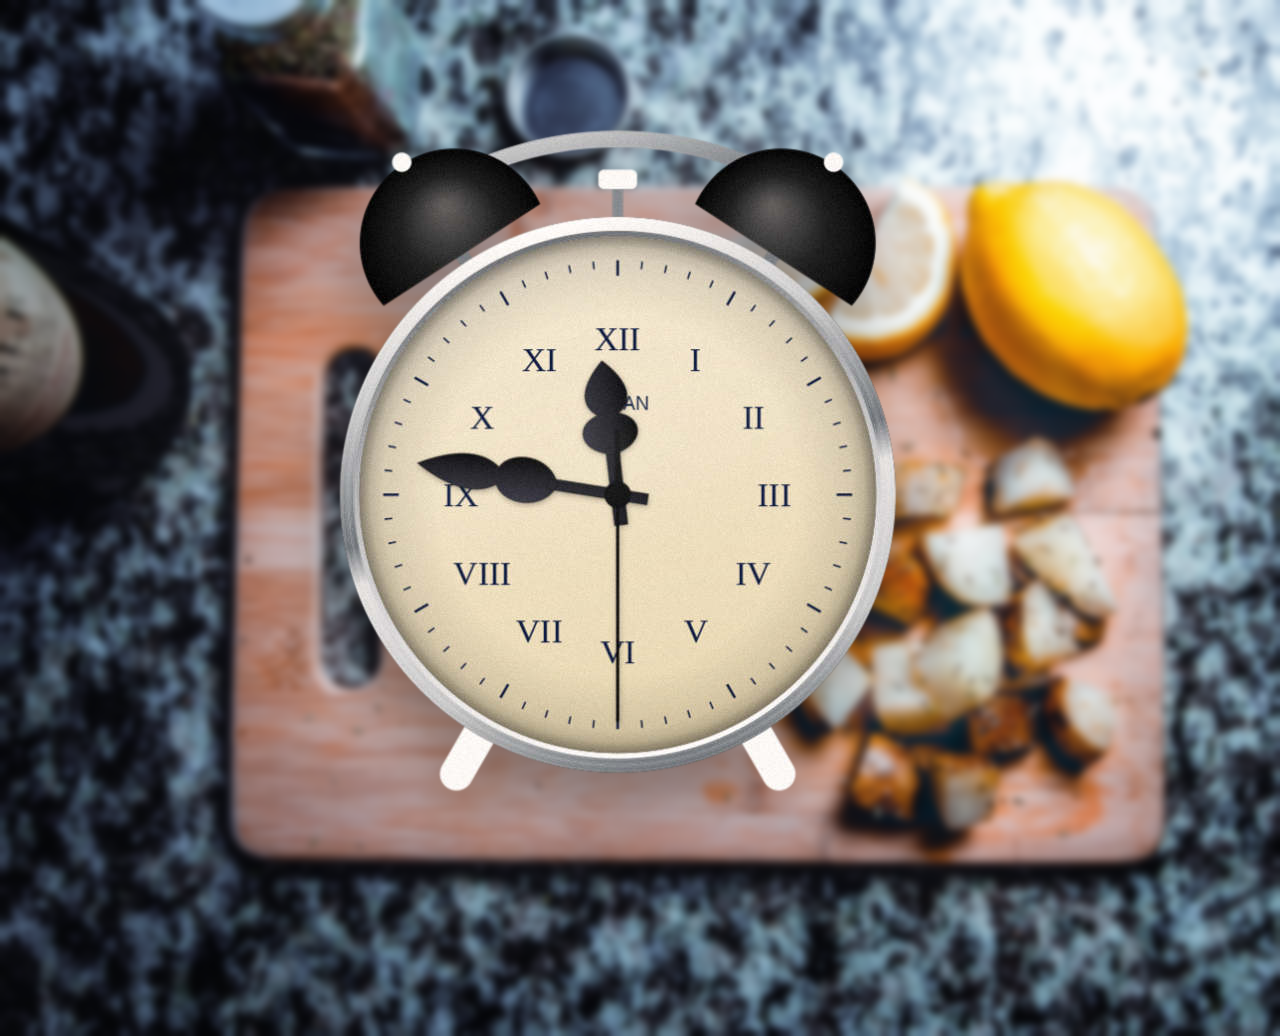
11 h 46 min 30 s
